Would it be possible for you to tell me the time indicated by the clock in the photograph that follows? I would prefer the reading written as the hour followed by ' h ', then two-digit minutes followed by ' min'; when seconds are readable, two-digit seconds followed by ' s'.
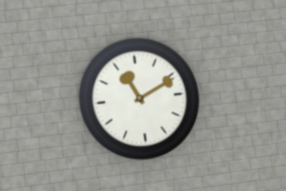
11 h 11 min
